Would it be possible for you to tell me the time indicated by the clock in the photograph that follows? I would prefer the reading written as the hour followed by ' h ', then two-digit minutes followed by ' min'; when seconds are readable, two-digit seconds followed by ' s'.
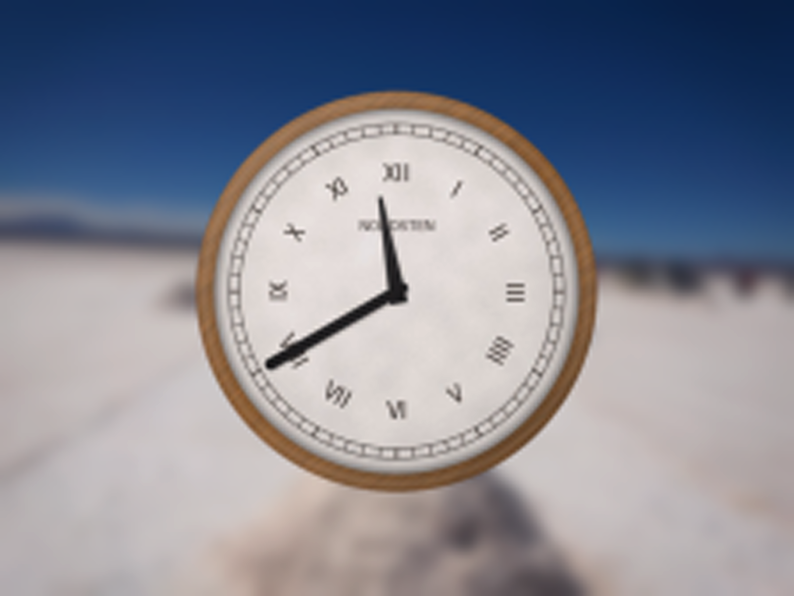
11 h 40 min
